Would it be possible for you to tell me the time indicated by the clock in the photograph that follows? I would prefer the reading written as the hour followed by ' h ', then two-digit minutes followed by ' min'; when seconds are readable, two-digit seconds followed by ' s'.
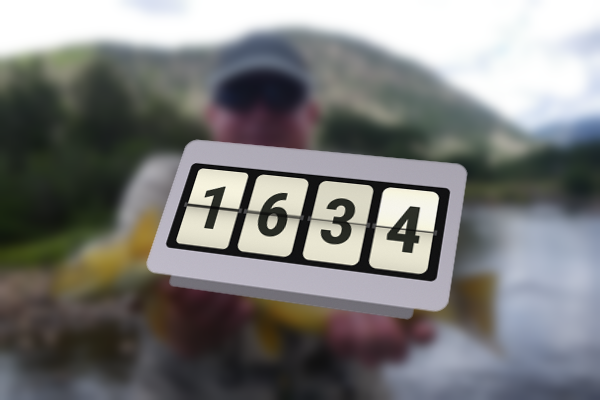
16 h 34 min
